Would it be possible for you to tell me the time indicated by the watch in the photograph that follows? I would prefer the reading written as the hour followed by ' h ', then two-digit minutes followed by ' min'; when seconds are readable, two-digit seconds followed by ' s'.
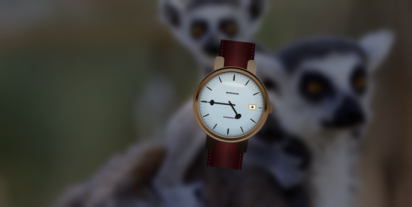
4 h 45 min
